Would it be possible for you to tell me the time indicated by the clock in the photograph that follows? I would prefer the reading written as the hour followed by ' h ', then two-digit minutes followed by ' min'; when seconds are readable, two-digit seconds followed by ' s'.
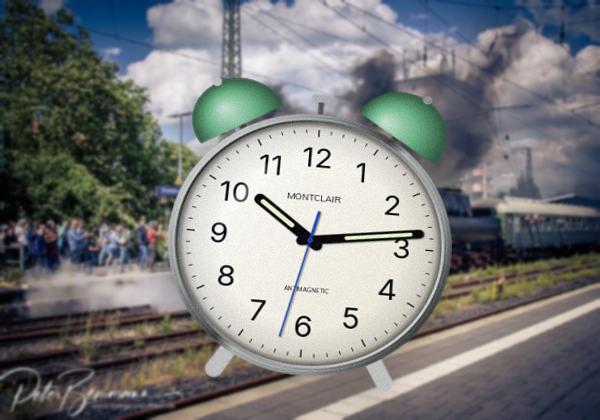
10 h 13 min 32 s
